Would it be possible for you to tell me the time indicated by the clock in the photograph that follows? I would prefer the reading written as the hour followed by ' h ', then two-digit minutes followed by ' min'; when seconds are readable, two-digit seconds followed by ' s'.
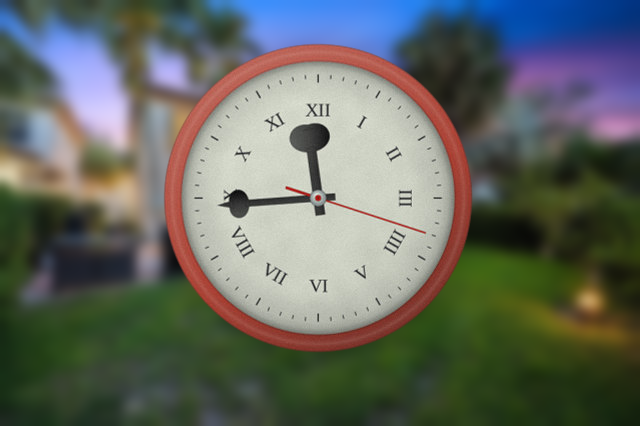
11 h 44 min 18 s
